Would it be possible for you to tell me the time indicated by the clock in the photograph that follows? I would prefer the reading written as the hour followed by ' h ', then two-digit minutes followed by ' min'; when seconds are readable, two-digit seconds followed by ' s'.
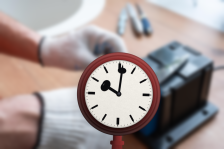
10 h 01 min
